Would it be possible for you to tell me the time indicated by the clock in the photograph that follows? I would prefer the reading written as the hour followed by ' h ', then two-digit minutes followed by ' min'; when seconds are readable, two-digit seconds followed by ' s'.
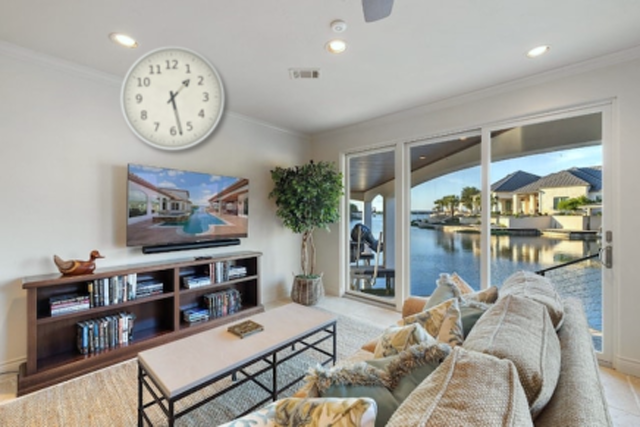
1 h 28 min
